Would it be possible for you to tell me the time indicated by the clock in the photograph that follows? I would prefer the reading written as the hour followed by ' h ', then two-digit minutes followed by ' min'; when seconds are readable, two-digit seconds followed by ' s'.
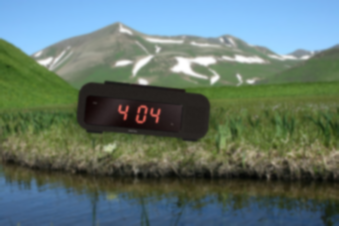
4 h 04 min
